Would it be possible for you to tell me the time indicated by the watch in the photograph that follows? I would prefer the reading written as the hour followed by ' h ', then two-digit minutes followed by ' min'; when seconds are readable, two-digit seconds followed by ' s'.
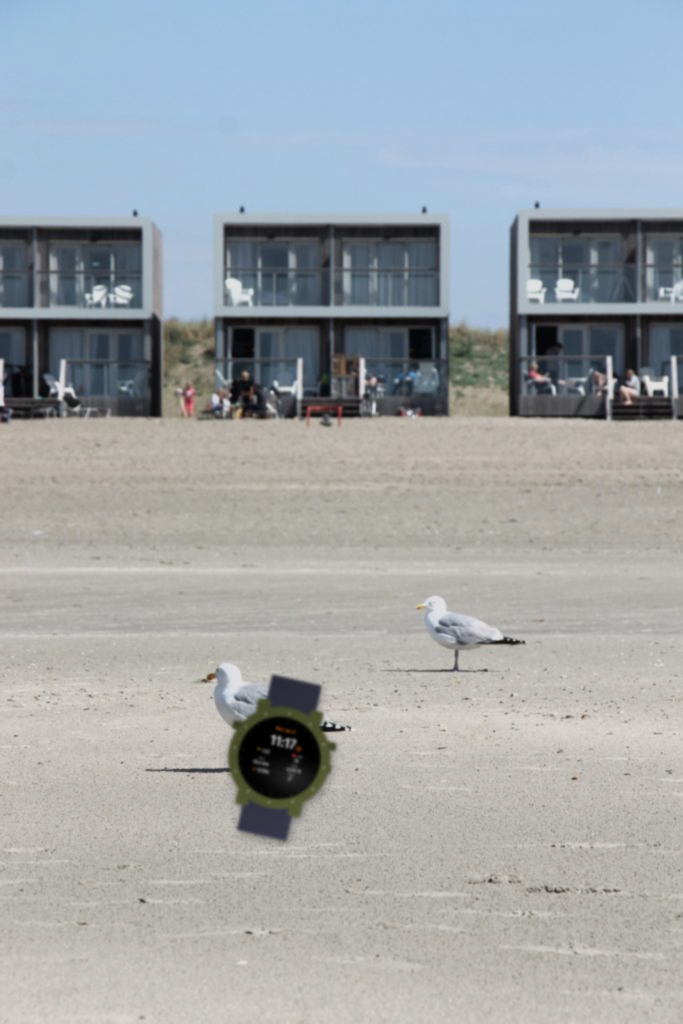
11 h 17 min
